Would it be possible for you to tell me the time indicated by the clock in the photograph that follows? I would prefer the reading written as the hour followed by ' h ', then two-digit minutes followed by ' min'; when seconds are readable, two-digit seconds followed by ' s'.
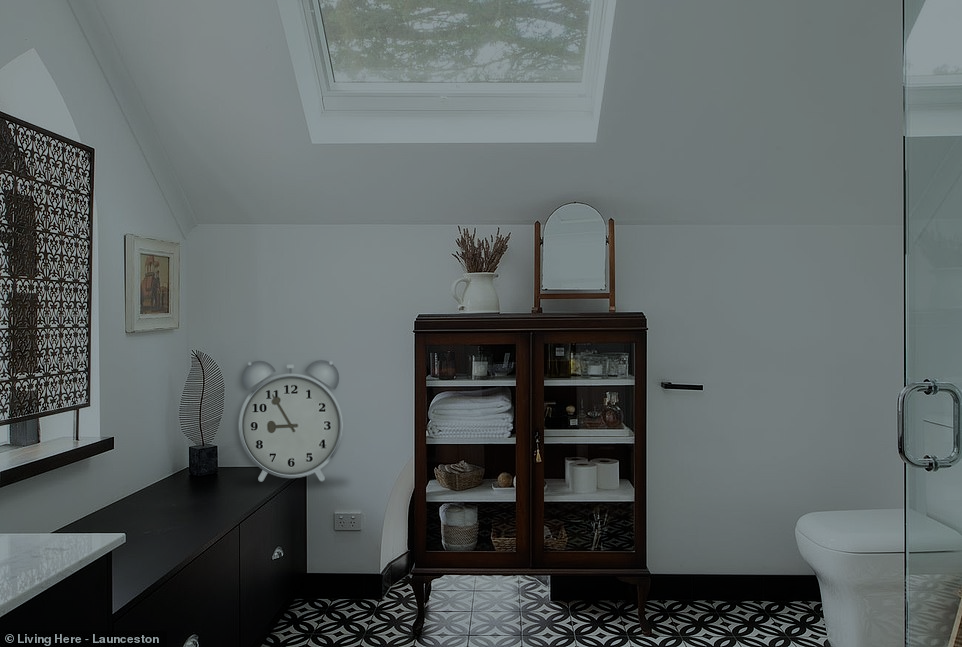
8 h 55 min
